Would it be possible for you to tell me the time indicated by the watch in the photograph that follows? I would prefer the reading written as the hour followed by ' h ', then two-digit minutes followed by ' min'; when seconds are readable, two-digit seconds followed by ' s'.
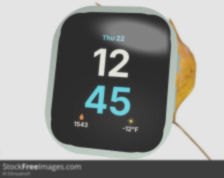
12 h 45 min
